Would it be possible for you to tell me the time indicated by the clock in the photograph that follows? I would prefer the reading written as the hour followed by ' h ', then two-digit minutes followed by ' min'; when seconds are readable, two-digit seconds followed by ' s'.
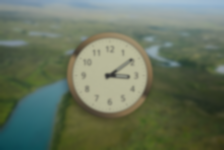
3 h 09 min
